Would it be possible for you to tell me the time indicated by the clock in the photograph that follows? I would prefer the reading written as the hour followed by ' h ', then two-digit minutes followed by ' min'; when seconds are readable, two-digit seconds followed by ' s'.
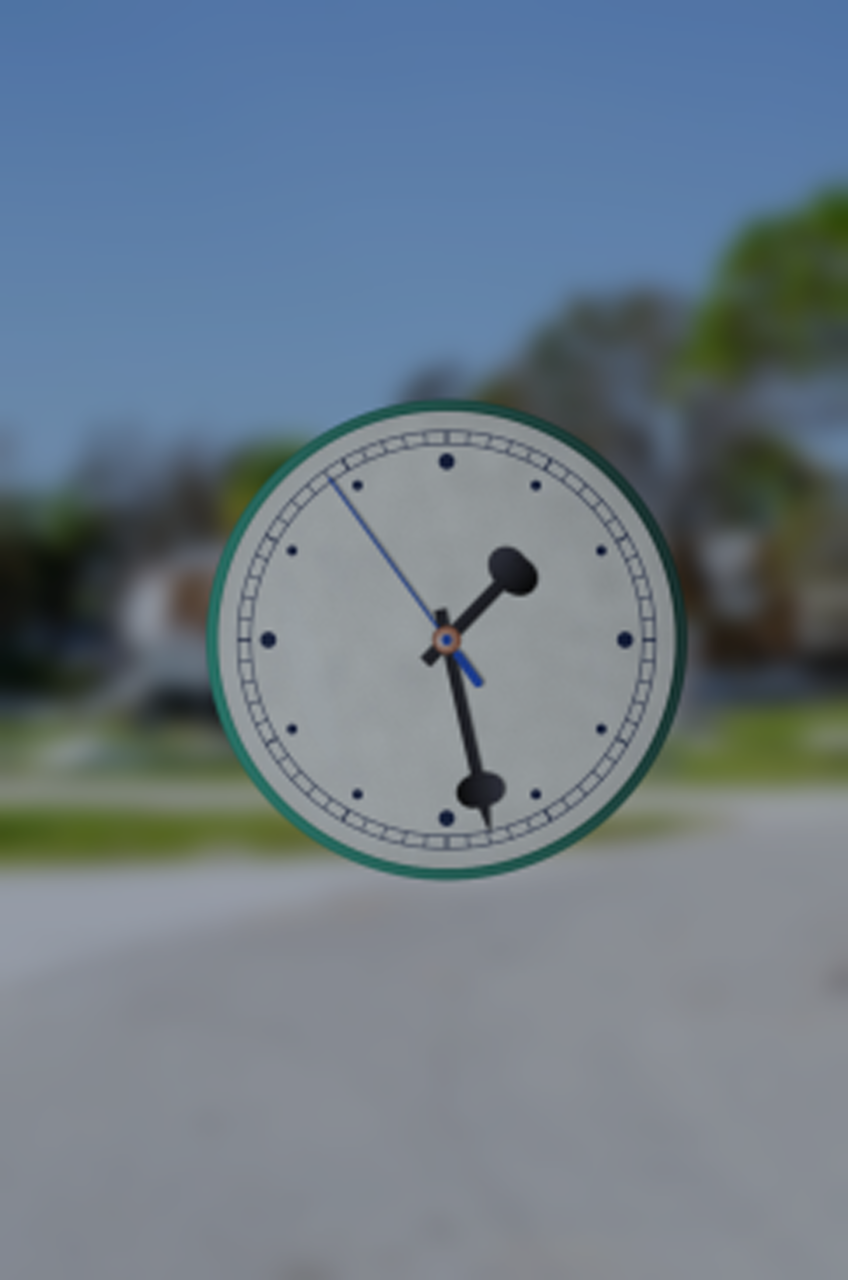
1 h 27 min 54 s
